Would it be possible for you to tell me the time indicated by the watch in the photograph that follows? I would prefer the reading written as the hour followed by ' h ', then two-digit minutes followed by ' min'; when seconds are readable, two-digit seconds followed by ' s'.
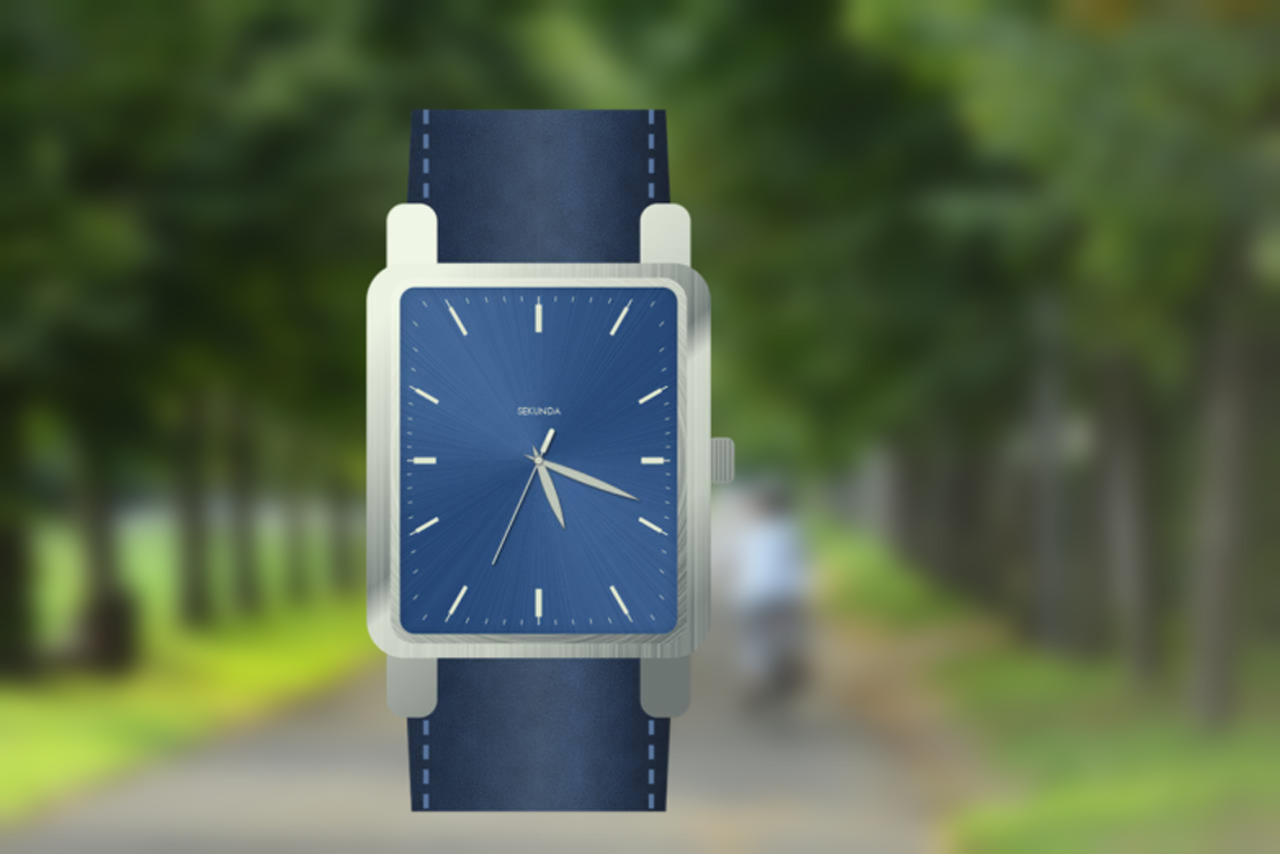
5 h 18 min 34 s
